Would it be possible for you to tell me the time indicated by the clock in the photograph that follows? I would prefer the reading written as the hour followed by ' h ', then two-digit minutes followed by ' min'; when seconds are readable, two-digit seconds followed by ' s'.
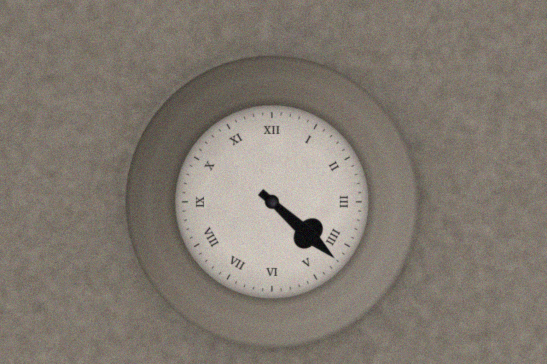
4 h 22 min
